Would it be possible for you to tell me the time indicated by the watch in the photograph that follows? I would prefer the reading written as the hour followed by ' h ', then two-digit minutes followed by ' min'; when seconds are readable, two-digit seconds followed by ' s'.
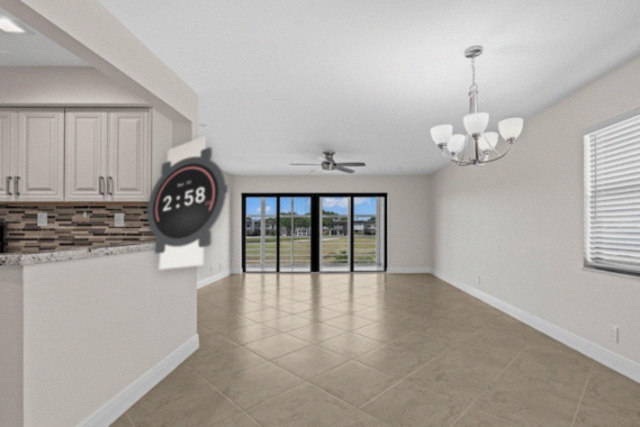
2 h 58 min
